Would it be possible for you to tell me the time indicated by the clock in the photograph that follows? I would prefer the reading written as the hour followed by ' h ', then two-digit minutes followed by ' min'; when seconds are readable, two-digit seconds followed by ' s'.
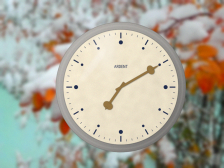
7 h 10 min
